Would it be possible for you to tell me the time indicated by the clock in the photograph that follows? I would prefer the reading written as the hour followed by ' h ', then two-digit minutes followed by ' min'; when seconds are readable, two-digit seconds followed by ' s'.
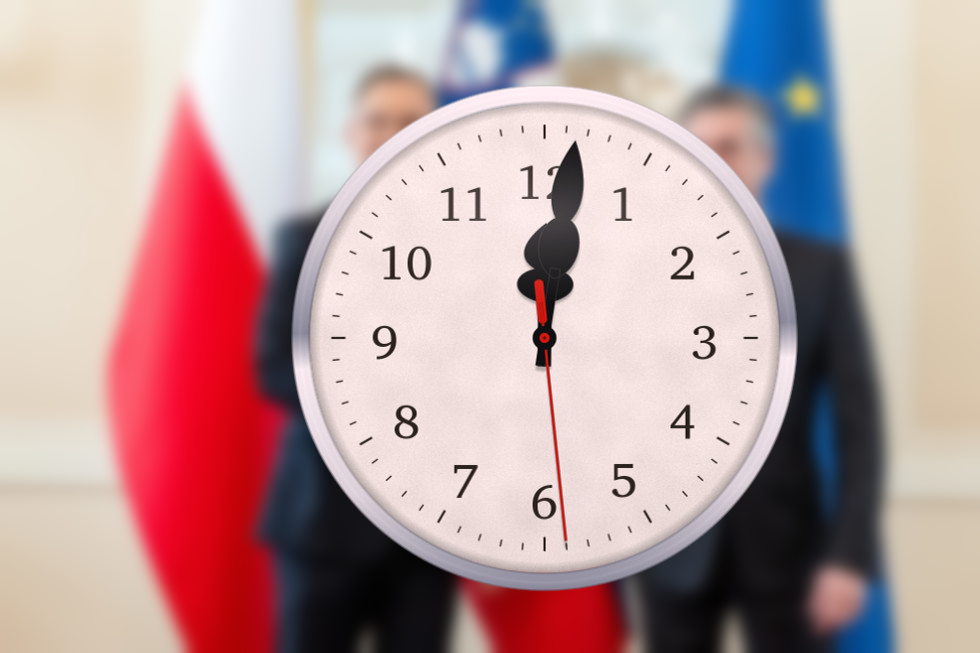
12 h 01 min 29 s
